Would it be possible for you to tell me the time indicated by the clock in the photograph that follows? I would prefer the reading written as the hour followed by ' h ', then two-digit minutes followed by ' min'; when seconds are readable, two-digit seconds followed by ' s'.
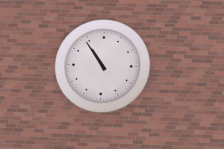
10 h 54 min
